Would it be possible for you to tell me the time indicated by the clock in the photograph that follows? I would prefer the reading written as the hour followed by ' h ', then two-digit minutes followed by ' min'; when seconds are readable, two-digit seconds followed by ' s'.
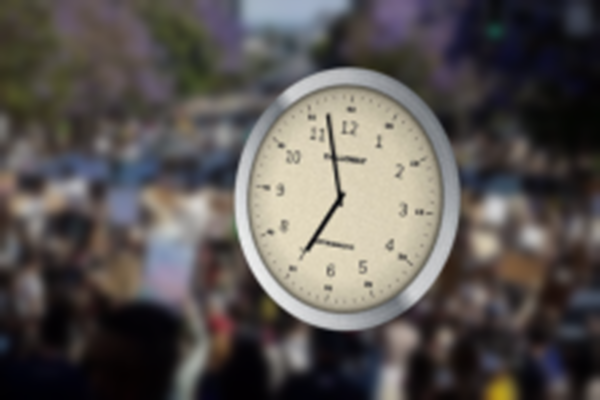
6 h 57 min
